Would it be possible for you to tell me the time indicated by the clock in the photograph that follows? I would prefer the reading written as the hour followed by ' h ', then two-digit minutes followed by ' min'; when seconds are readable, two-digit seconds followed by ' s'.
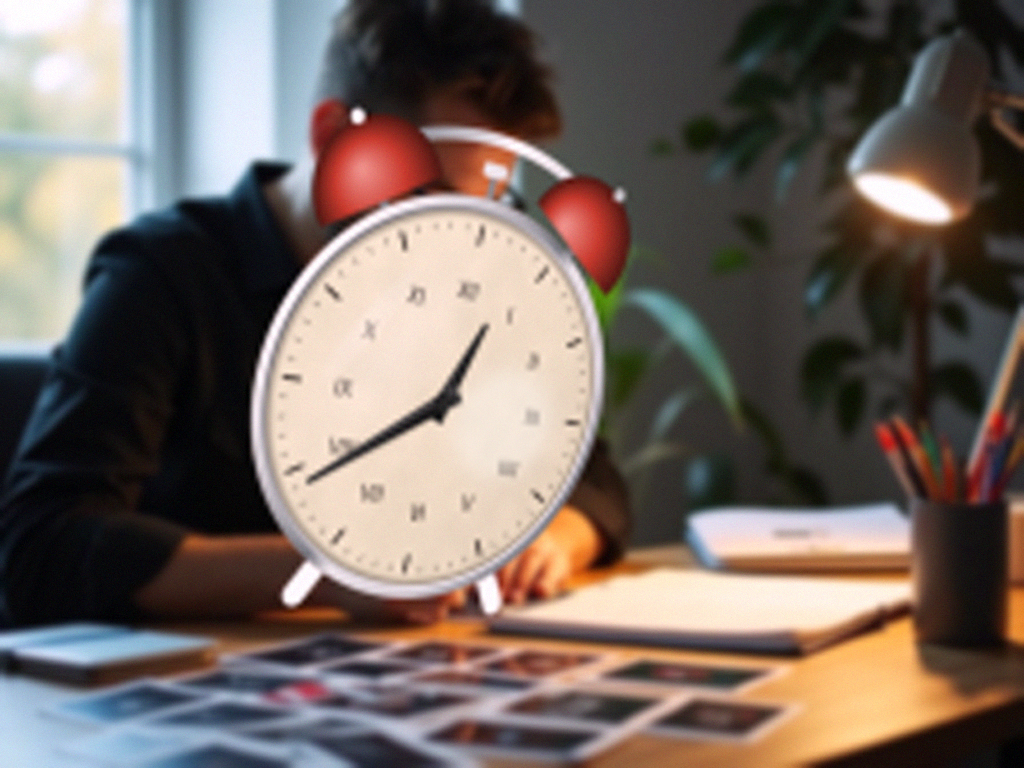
12 h 39 min
